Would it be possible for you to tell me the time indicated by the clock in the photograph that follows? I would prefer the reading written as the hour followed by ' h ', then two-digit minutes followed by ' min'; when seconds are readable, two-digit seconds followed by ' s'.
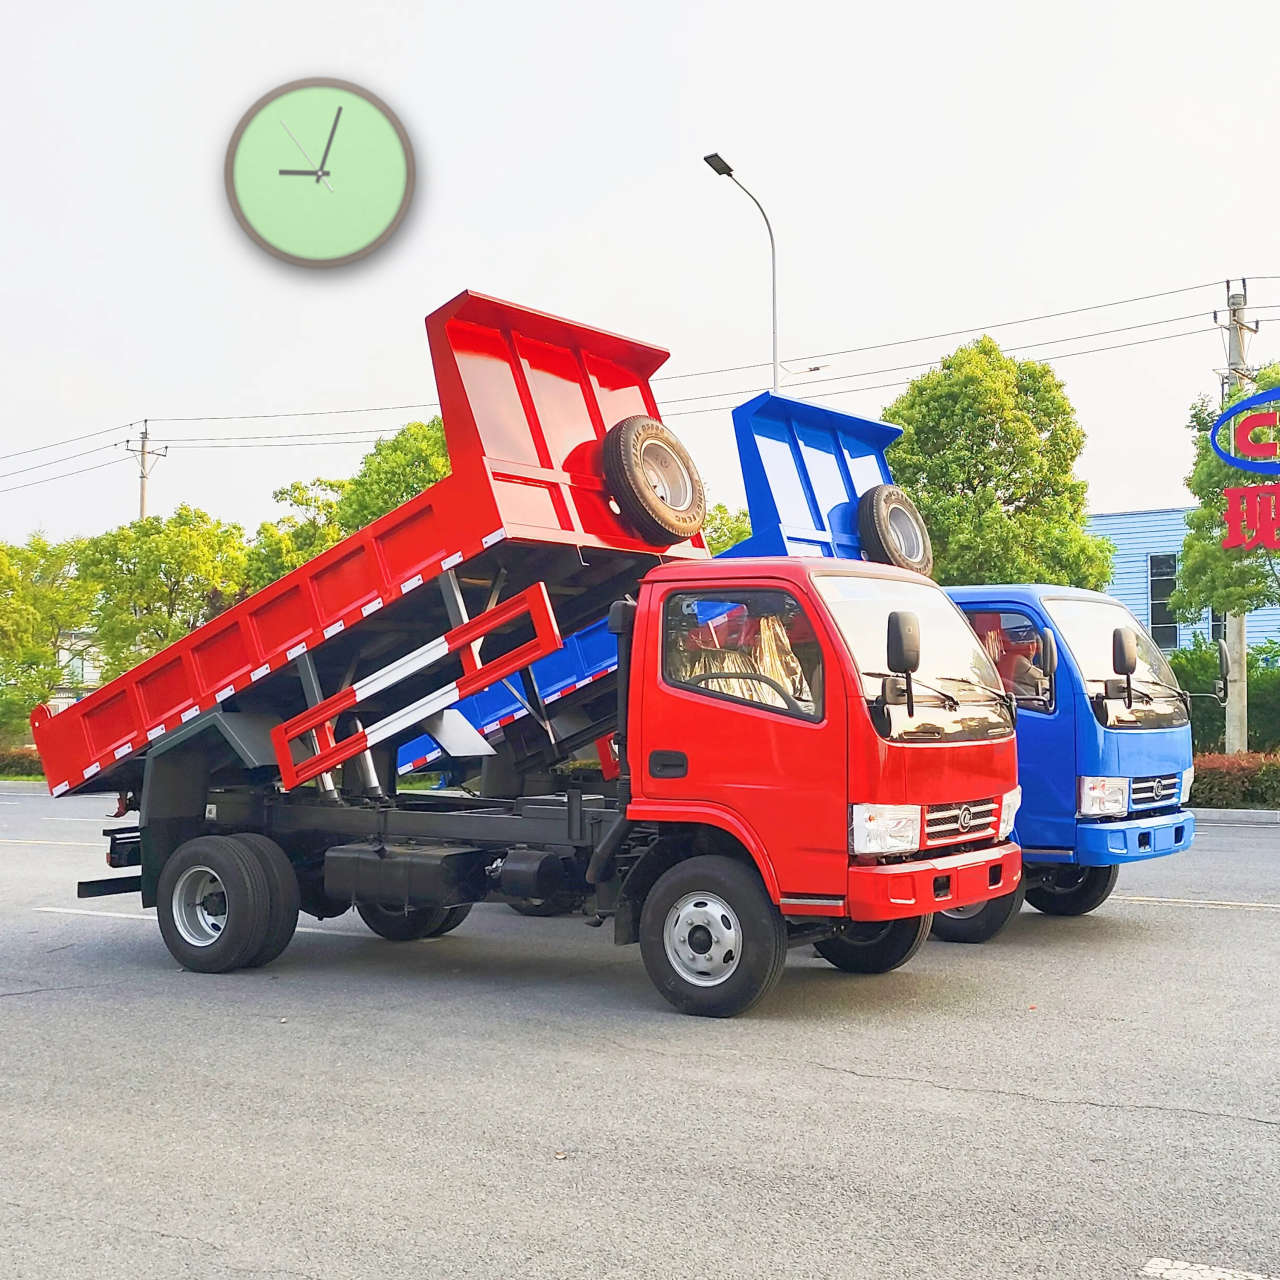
9 h 02 min 54 s
